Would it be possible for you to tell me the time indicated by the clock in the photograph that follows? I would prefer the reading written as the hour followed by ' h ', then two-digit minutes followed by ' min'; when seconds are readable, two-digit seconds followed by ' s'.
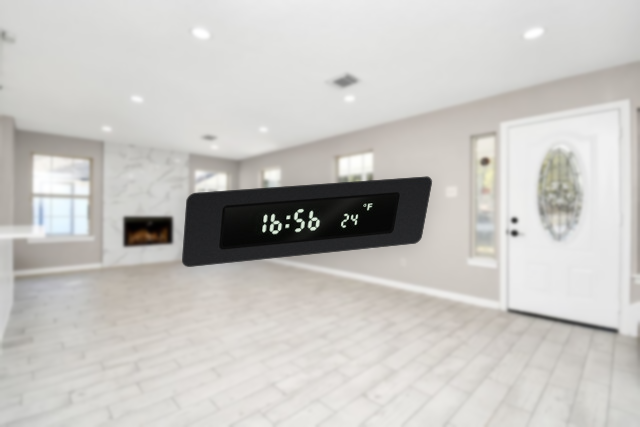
16 h 56 min
